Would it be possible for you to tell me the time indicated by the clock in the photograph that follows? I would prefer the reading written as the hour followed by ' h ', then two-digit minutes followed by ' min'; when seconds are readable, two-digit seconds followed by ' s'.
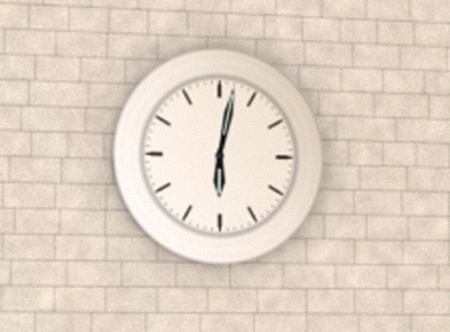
6 h 02 min
